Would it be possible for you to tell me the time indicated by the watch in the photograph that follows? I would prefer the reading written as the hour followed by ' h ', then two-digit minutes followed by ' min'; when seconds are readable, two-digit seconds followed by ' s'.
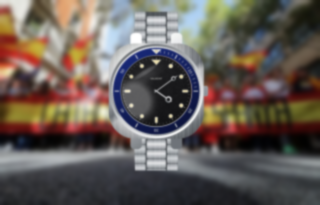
4 h 09 min
